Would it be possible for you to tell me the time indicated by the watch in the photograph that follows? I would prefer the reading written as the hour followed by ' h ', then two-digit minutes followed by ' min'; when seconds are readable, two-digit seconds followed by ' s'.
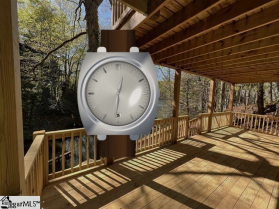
12 h 31 min
